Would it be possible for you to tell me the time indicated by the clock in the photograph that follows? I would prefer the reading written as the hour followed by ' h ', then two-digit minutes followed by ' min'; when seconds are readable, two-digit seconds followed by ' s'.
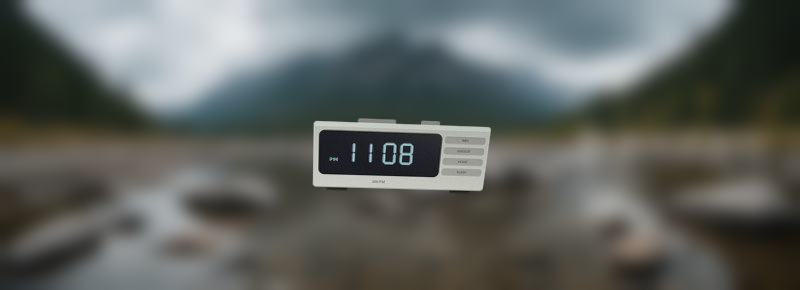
11 h 08 min
